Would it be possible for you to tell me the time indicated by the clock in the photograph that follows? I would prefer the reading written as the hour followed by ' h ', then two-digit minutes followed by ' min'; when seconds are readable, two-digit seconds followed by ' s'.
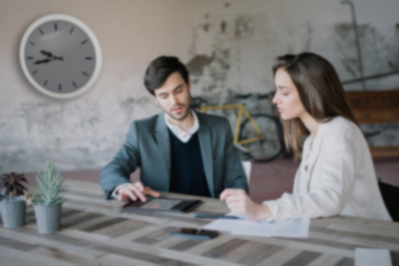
9 h 43 min
